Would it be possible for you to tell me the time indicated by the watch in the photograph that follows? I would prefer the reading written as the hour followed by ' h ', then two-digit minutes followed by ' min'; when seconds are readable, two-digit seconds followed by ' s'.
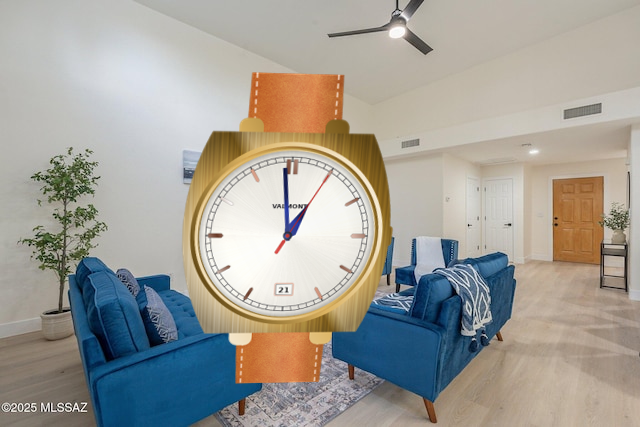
12 h 59 min 05 s
